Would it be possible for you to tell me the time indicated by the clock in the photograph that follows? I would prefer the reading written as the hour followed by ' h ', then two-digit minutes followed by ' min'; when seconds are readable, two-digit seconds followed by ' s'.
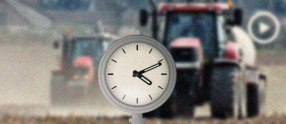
4 h 11 min
